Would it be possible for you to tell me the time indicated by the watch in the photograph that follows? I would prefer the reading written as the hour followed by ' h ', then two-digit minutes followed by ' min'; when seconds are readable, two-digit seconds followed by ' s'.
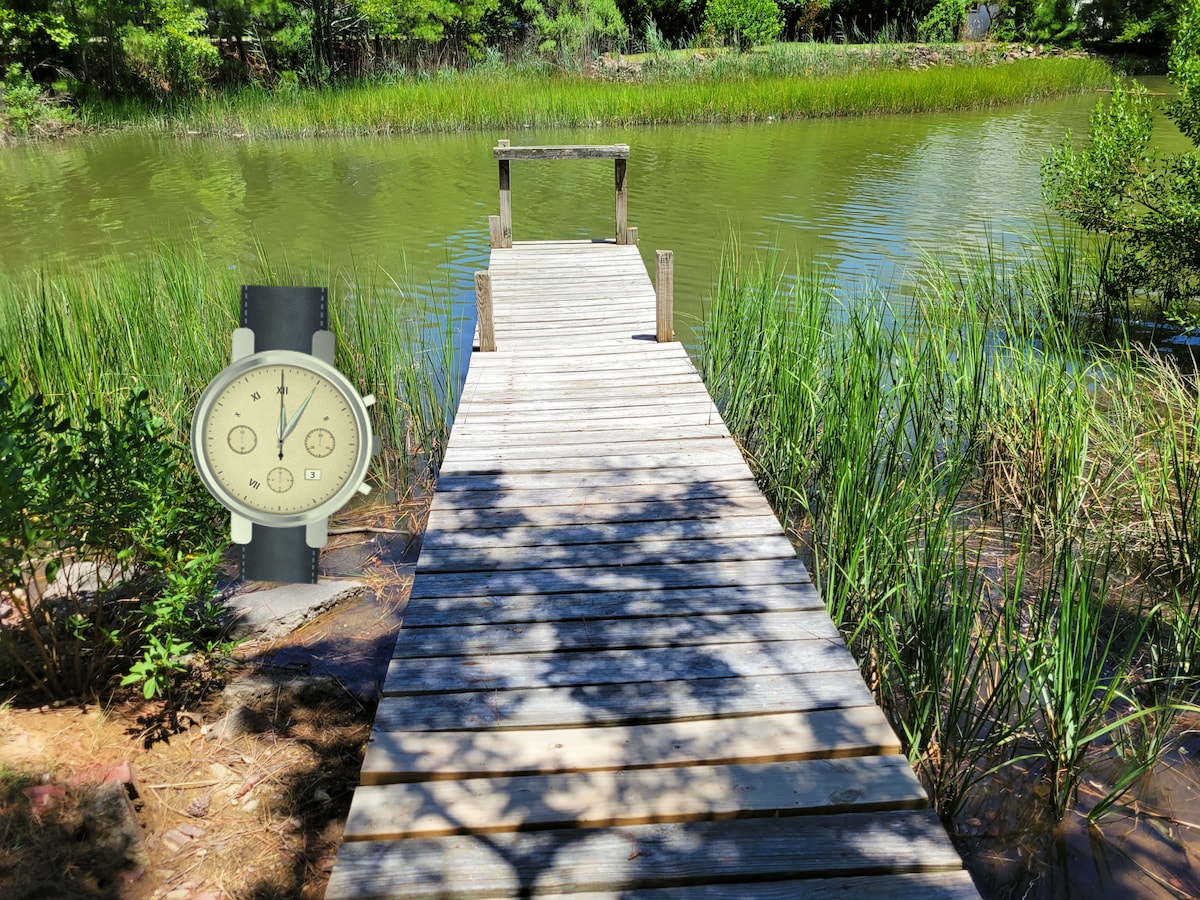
12 h 05 min
